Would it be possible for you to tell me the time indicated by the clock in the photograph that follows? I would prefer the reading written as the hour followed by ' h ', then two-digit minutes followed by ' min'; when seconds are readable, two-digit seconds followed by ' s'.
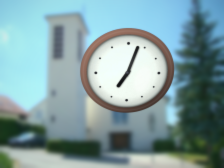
7 h 03 min
